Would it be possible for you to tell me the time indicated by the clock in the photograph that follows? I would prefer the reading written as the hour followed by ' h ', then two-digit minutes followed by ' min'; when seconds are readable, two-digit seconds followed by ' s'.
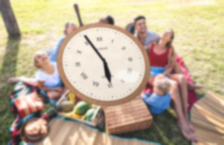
5 h 56 min
